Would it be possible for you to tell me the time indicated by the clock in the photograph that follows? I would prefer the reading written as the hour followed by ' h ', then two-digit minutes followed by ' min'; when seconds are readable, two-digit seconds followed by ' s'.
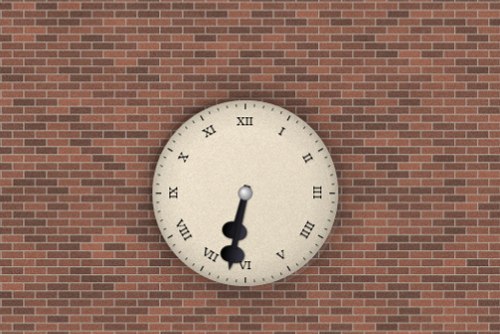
6 h 32 min
